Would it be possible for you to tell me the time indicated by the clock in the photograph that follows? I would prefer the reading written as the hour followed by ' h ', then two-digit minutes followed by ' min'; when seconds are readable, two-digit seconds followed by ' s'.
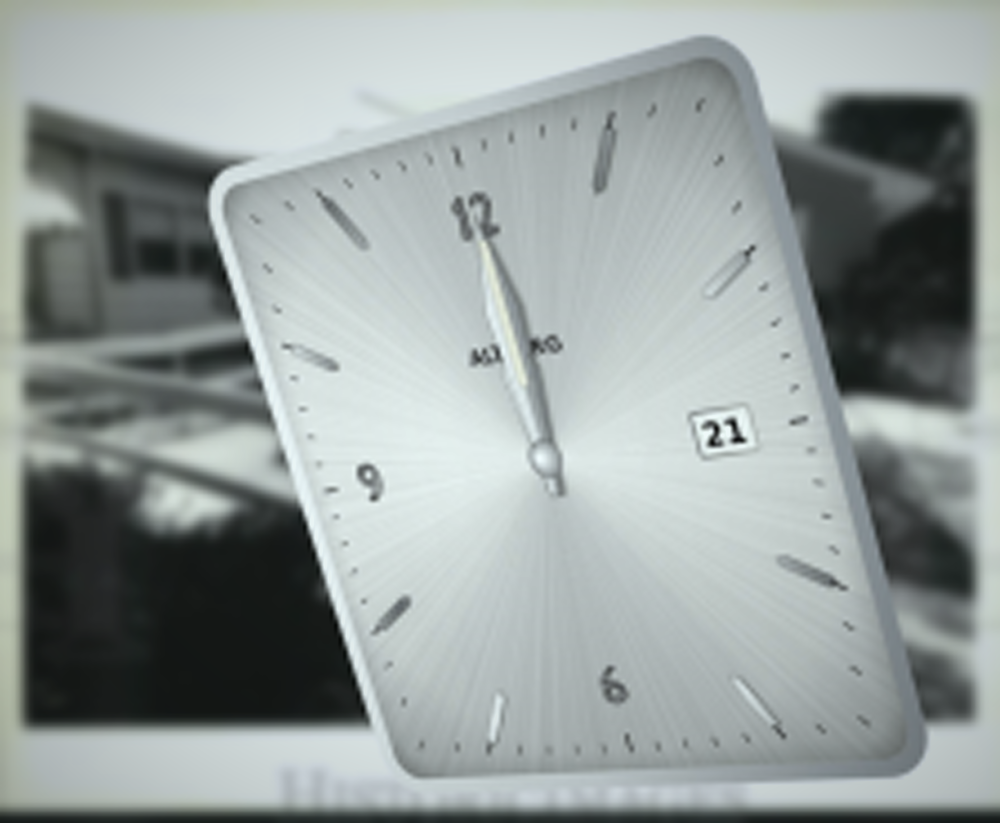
12 h 00 min
